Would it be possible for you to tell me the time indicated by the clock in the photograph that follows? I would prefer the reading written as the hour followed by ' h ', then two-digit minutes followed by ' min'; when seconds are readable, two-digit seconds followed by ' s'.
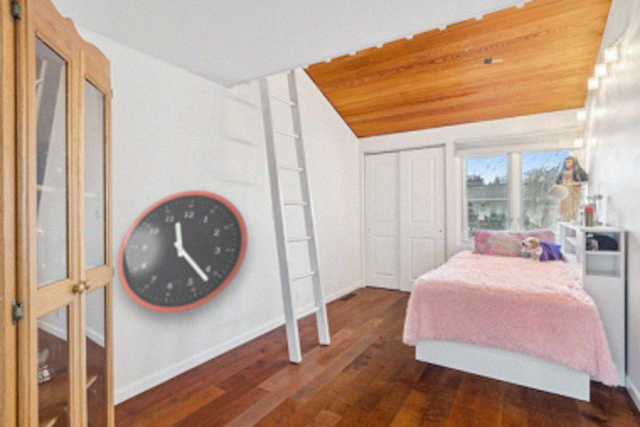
11 h 22 min
